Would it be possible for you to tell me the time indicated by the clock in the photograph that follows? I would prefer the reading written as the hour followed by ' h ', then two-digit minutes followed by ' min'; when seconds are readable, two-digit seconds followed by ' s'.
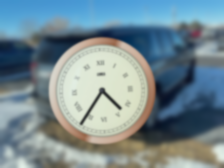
4 h 36 min
